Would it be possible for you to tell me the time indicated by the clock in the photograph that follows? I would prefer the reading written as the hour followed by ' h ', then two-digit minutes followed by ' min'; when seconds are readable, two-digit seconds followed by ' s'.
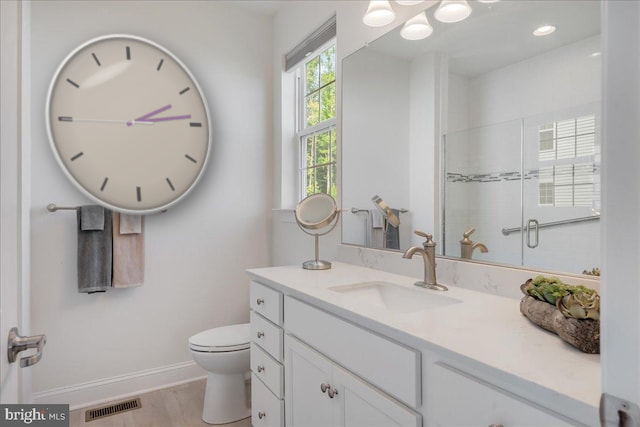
2 h 13 min 45 s
